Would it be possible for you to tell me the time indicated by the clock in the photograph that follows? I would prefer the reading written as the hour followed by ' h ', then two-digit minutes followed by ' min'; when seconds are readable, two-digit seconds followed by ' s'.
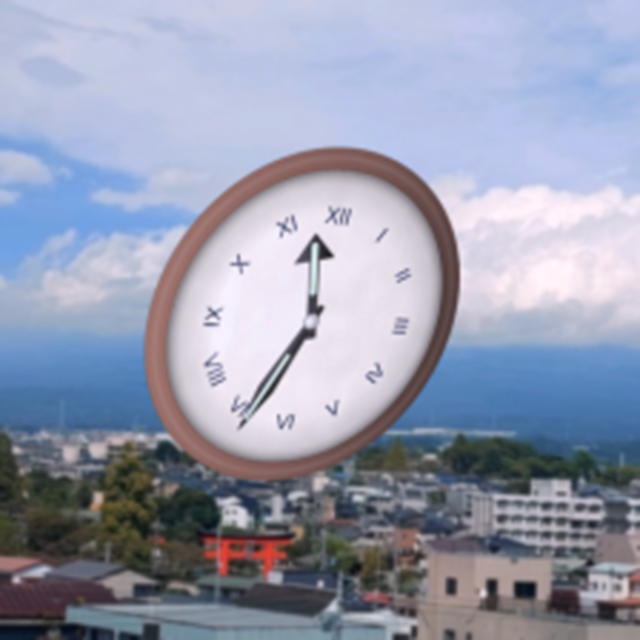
11 h 34 min
